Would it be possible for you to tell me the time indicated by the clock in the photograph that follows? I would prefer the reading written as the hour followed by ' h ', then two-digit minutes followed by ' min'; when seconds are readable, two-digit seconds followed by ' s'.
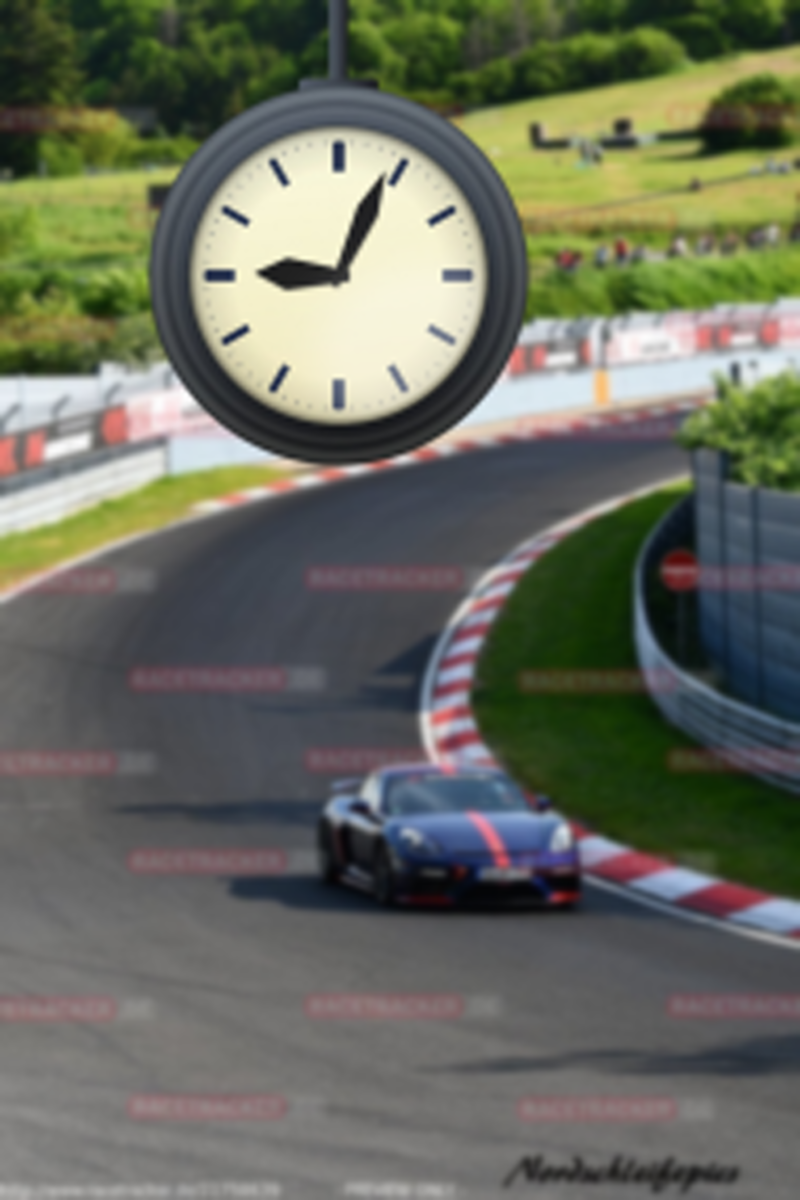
9 h 04 min
